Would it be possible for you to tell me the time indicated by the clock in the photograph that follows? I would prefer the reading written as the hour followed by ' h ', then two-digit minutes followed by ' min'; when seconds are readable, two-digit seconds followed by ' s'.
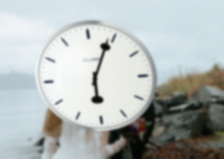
6 h 04 min
